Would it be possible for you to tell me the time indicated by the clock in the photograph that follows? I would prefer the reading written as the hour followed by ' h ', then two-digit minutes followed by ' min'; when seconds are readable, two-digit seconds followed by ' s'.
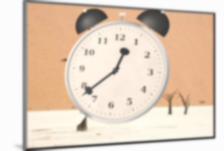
12 h 38 min
